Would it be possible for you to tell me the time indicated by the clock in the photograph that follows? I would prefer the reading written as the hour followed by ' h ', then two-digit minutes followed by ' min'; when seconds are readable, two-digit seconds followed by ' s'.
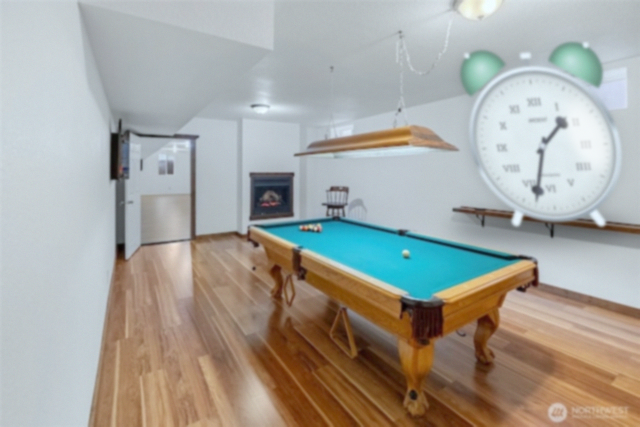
1 h 33 min
